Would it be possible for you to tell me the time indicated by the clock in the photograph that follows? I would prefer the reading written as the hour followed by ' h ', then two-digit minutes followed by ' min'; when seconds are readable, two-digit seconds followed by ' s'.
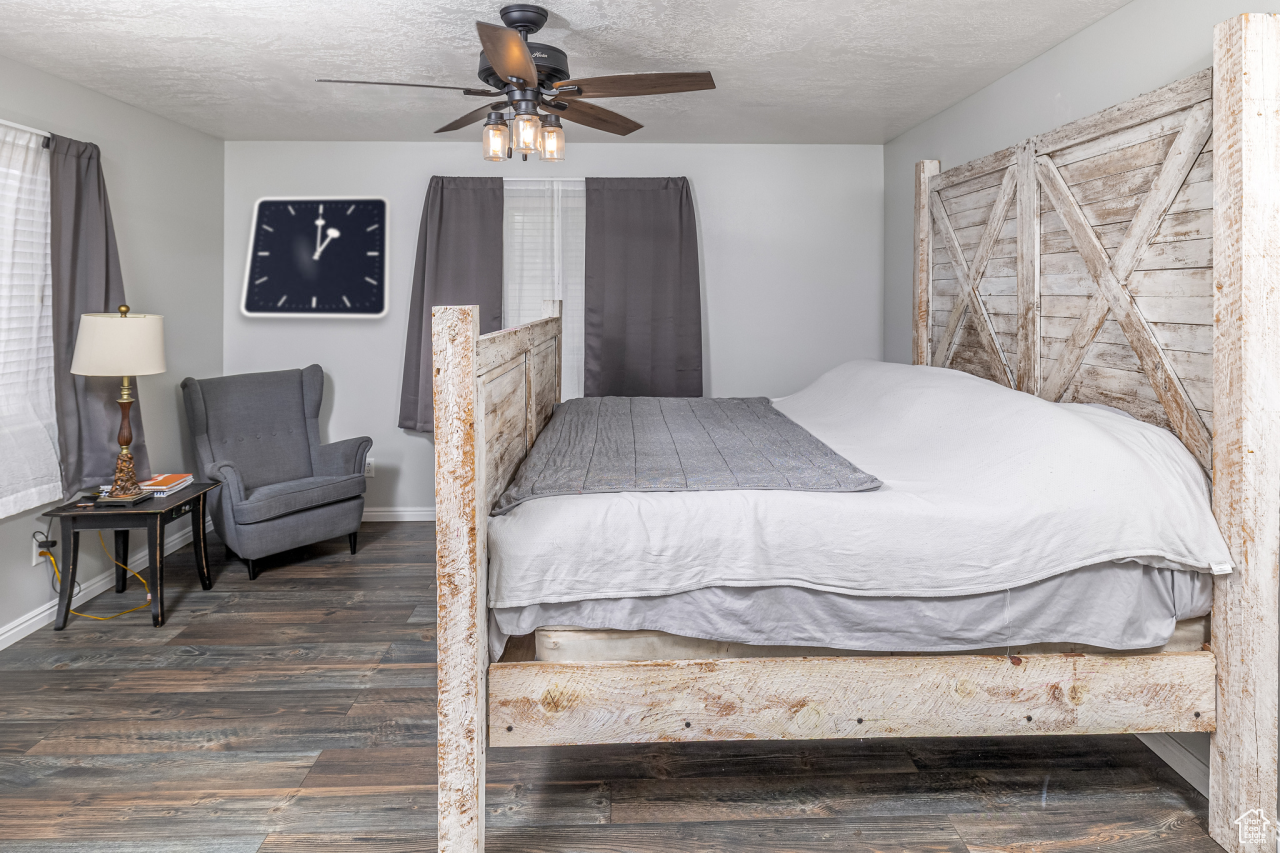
1 h 00 min
